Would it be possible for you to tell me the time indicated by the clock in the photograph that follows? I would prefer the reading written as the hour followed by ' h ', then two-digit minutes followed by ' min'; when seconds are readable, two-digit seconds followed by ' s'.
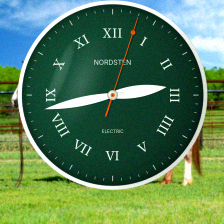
2 h 43 min 03 s
